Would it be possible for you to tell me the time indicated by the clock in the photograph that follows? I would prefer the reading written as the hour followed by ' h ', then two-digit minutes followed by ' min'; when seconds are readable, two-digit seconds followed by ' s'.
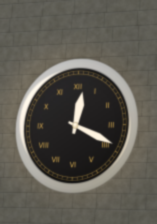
12 h 19 min
